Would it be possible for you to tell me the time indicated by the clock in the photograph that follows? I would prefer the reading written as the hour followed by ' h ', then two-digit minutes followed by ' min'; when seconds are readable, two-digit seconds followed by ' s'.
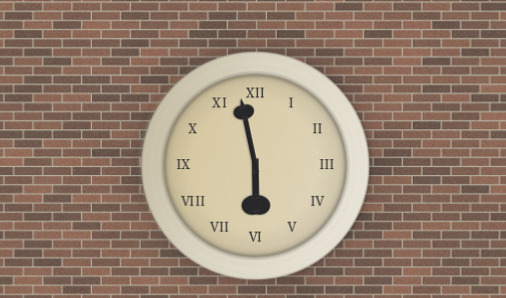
5 h 58 min
